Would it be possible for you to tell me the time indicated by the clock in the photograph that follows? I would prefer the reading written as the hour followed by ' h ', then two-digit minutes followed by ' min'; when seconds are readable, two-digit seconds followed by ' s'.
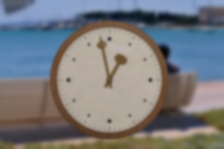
12 h 58 min
